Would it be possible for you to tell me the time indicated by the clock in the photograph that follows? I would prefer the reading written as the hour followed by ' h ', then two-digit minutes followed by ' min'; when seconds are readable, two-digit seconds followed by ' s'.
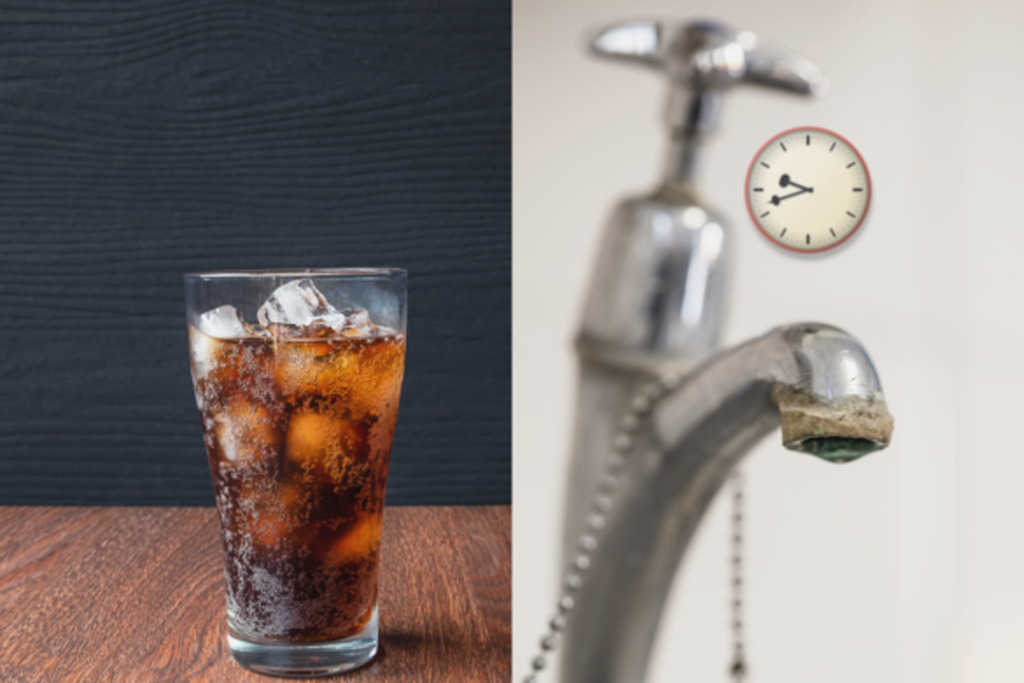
9 h 42 min
